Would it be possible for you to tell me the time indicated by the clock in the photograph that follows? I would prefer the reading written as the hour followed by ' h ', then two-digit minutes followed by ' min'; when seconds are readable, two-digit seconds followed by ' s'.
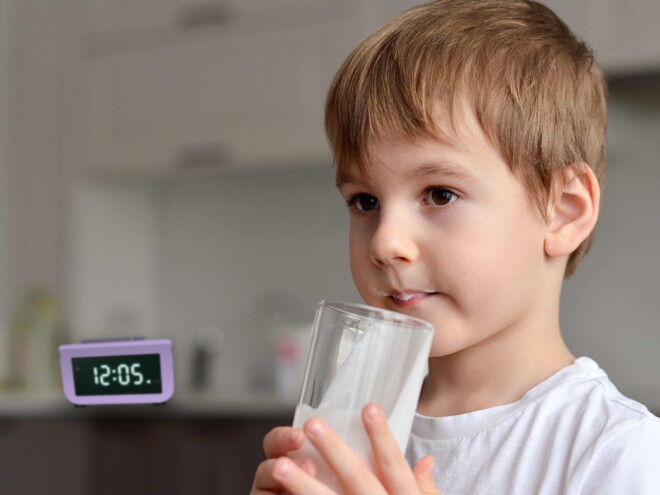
12 h 05 min
